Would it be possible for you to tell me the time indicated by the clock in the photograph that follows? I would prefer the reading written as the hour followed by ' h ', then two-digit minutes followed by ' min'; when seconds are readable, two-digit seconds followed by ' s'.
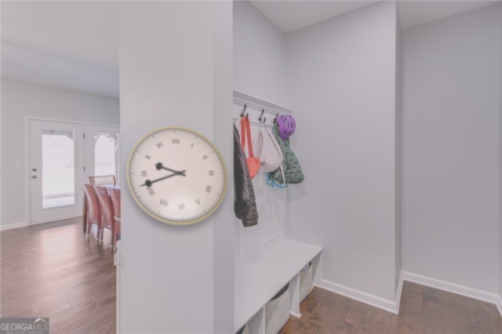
9 h 42 min
